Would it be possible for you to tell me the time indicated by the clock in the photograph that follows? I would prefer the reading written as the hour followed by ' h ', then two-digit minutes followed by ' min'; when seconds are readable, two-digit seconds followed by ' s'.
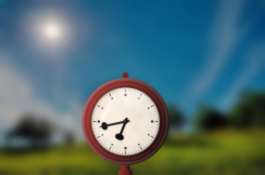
6 h 43 min
